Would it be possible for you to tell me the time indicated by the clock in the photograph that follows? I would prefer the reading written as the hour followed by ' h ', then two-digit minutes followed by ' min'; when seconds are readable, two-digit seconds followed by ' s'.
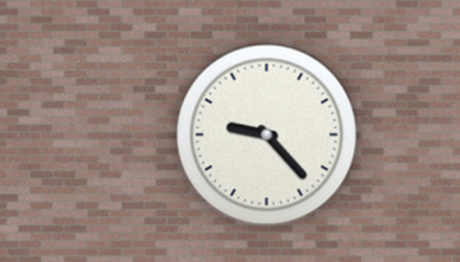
9 h 23 min
